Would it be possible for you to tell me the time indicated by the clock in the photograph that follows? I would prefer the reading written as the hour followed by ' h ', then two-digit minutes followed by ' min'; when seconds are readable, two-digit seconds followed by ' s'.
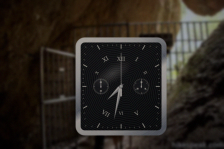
7 h 32 min
